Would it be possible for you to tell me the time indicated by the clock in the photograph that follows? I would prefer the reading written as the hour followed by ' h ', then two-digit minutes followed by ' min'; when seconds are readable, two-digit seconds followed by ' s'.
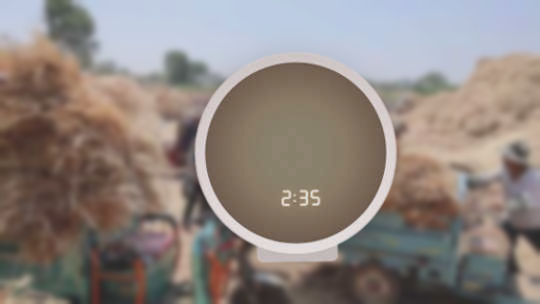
2 h 35 min
